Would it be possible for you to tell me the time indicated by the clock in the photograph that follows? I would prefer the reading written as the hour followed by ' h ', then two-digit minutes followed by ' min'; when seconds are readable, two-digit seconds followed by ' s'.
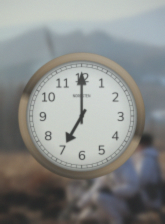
7 h 00 min
